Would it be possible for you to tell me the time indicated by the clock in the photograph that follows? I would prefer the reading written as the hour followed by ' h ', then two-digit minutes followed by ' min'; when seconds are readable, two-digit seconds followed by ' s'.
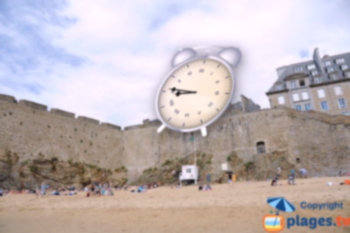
8 h 46 min
